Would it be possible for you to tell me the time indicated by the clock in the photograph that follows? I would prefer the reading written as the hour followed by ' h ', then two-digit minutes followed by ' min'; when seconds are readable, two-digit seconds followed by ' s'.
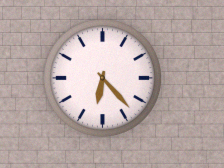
6 h 23 min
